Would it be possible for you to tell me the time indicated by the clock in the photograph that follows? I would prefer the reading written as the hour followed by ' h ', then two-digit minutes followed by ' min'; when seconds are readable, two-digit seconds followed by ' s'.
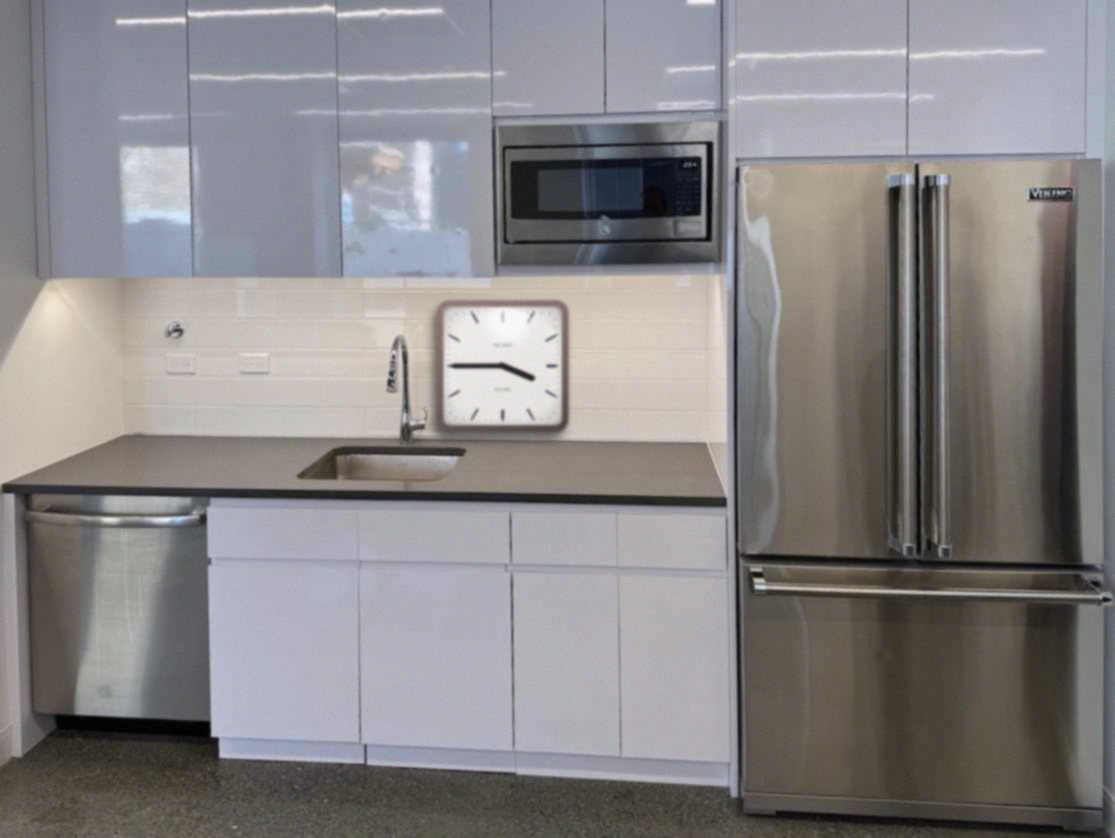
3 h 45 min
